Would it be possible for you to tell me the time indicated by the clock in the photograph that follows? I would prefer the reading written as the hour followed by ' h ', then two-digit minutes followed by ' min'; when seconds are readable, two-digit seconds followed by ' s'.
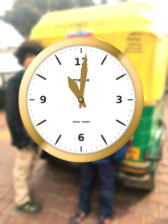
11 h 01 min
